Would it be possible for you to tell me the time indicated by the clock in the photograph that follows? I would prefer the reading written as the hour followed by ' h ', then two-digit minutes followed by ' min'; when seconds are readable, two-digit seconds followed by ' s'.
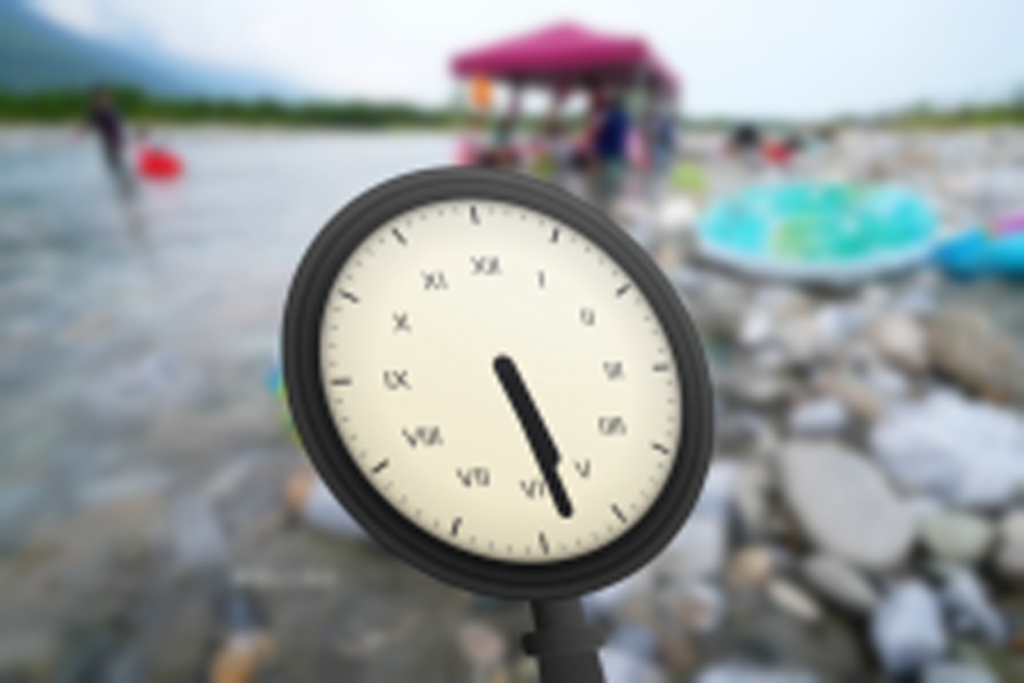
5 h 28 min
